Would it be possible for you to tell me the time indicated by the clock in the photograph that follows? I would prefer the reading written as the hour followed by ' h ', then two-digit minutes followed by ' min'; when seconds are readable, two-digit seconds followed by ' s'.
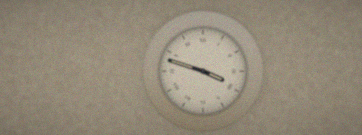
3 h 48 min
